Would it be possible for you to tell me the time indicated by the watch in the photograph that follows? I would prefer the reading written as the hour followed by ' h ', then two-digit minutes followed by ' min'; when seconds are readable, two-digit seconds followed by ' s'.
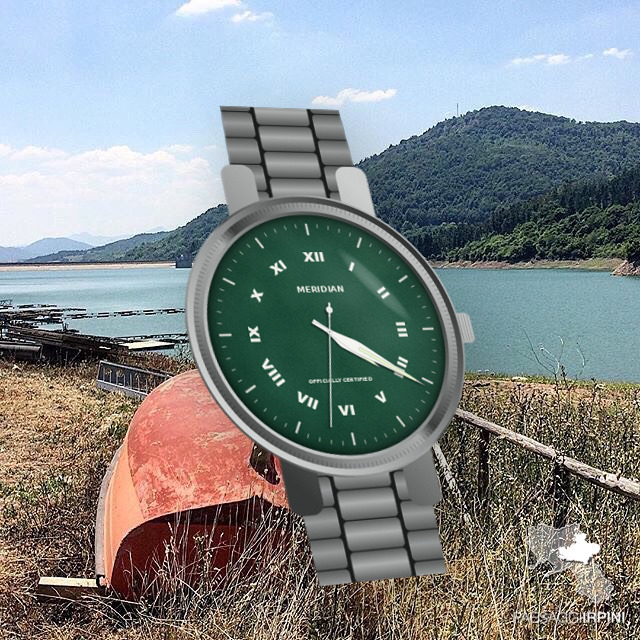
4 h 20 min 32 s
